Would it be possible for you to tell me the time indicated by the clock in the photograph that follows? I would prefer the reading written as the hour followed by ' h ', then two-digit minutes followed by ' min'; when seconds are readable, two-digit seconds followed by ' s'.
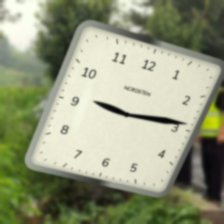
9 h 14 min
